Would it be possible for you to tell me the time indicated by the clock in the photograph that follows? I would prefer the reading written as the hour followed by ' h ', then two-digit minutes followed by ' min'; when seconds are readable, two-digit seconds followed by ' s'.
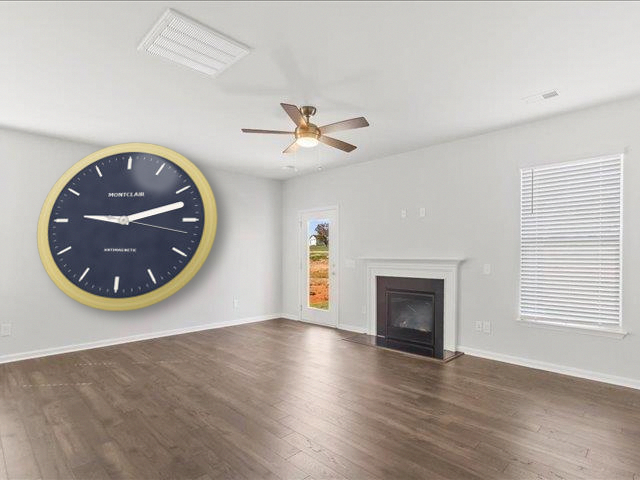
9 h 12 min 17 s
